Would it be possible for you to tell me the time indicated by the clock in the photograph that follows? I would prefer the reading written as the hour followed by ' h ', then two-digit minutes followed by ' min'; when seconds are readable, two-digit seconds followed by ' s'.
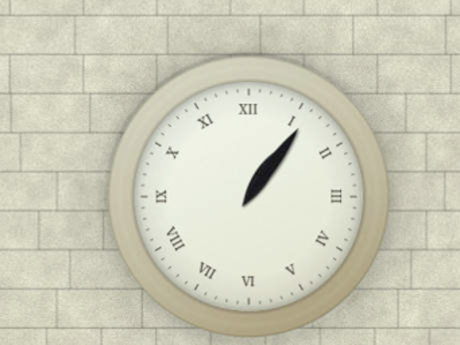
1 h 06 min
